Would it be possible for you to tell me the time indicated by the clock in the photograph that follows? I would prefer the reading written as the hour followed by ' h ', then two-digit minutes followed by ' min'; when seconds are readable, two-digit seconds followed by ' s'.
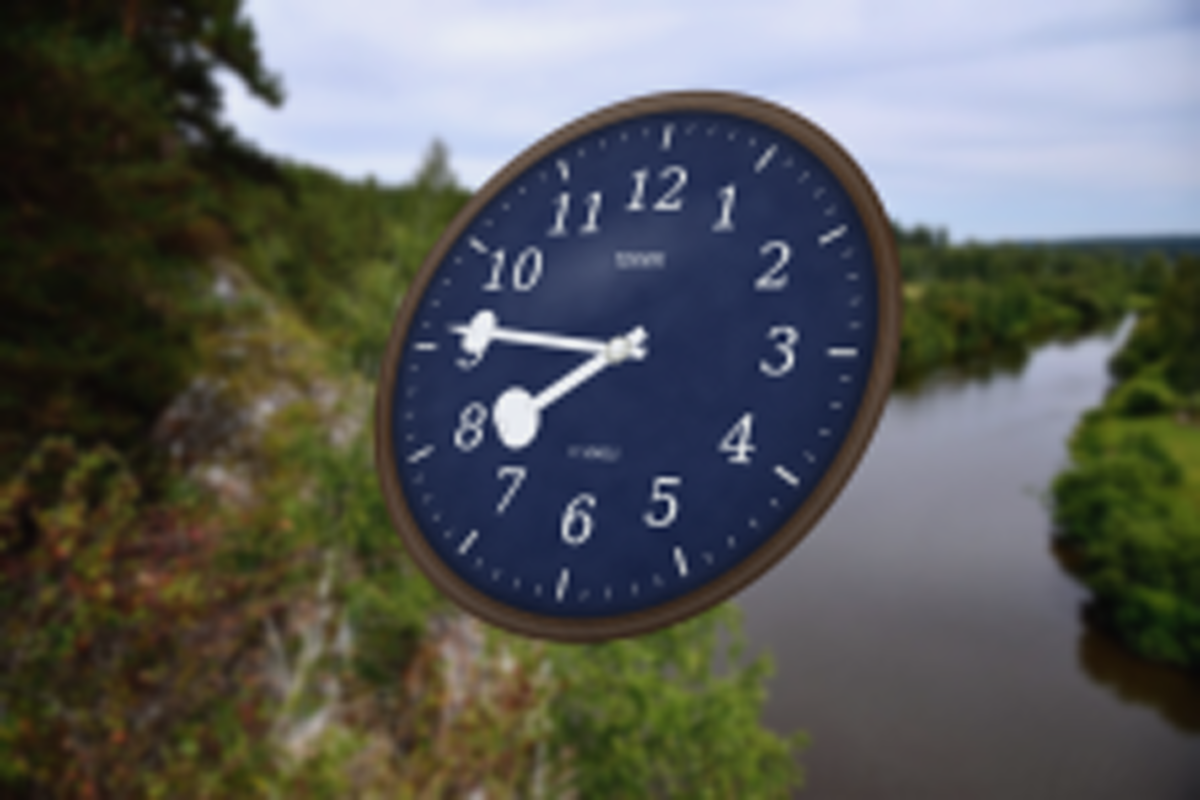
7 h 46 min
